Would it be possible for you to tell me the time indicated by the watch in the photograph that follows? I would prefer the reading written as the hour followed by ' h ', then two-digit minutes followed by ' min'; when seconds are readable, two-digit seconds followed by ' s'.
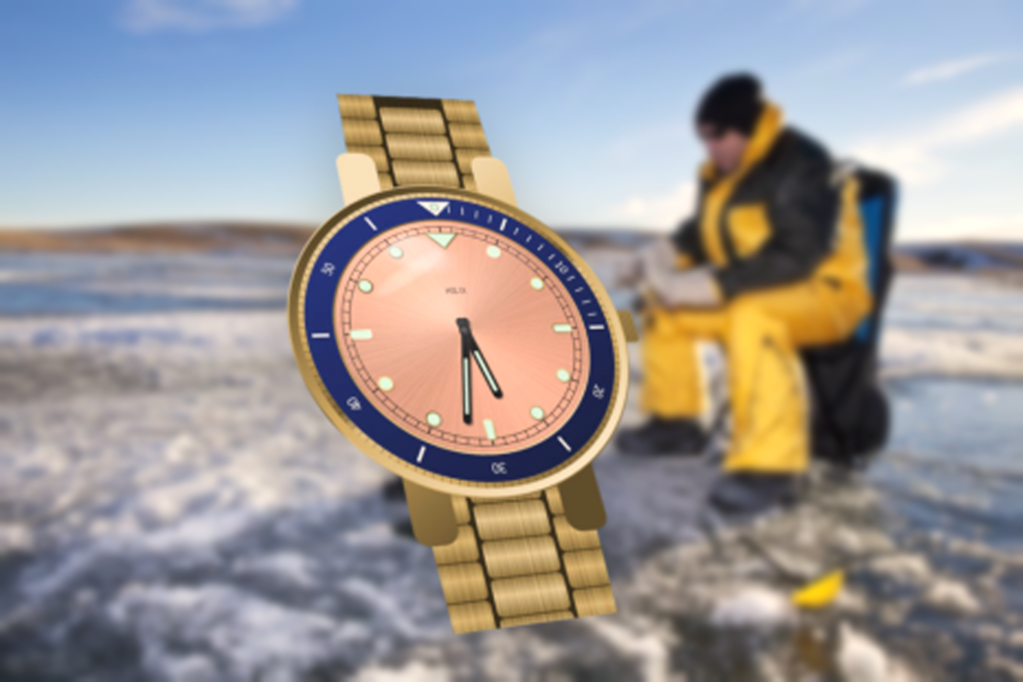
5 h 32 min
